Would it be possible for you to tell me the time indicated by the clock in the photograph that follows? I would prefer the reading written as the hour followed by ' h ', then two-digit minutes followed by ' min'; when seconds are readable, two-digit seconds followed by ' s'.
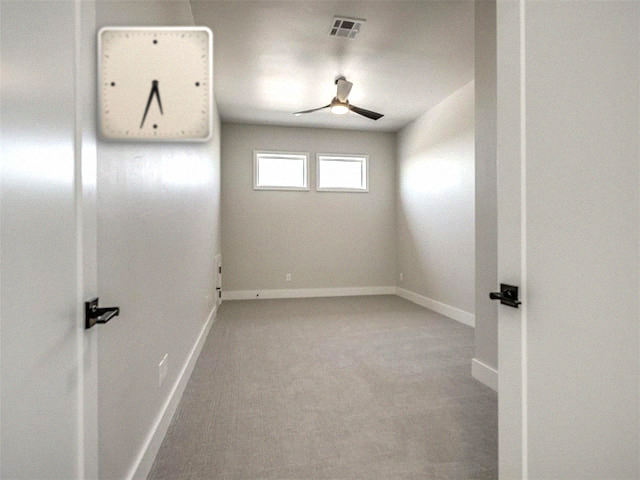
5 h 33 min
